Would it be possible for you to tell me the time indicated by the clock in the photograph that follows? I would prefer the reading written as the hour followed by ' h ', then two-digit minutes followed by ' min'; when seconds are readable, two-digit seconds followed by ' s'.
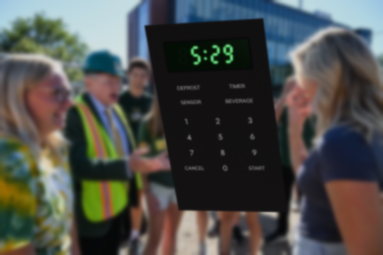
5 h 29 min
